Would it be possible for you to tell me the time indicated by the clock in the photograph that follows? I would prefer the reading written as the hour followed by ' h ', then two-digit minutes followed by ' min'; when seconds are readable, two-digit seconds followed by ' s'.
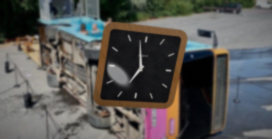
6 h 58 min
